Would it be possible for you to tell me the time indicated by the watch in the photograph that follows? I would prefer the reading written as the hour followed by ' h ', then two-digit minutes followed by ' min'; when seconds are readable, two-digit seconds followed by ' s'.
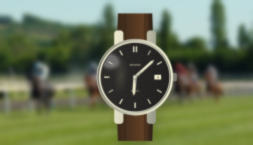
6 h 08 min
